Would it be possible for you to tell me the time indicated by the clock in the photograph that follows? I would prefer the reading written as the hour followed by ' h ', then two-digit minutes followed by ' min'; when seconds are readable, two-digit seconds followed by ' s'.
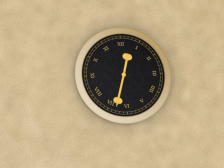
12 h 33 min
